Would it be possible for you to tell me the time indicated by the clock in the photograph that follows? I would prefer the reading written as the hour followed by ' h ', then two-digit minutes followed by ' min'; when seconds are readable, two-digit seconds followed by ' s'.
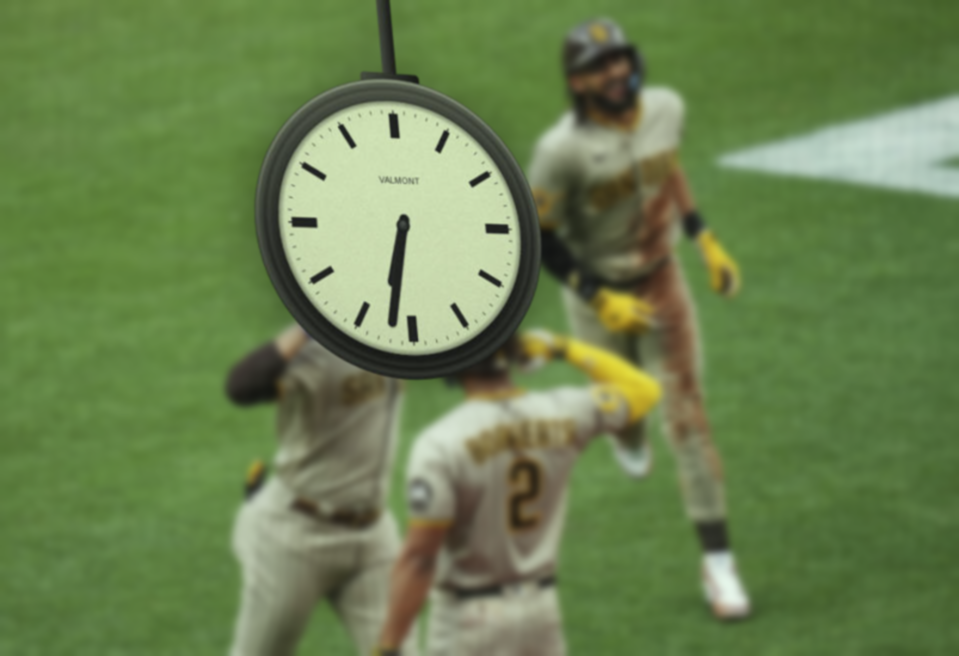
6 h 32 min
